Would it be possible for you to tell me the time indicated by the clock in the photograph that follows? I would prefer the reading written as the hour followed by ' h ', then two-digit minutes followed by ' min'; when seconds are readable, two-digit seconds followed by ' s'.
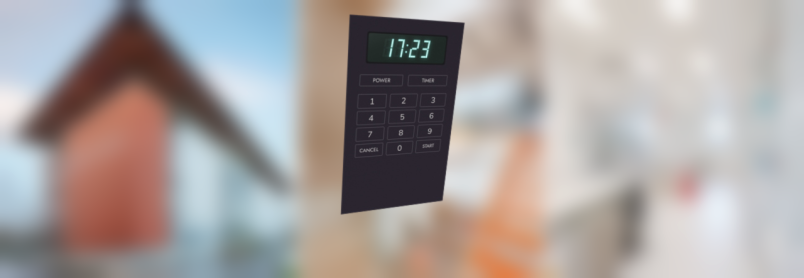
17 h 23 min
